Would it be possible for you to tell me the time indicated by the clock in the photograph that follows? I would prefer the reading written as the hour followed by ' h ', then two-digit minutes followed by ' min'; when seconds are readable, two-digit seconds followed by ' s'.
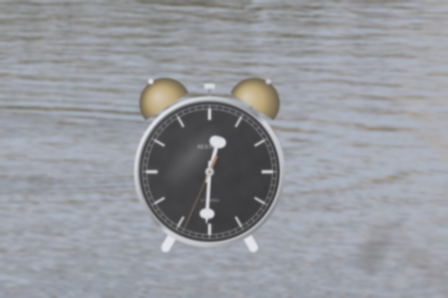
12 h 30 min 34 s
